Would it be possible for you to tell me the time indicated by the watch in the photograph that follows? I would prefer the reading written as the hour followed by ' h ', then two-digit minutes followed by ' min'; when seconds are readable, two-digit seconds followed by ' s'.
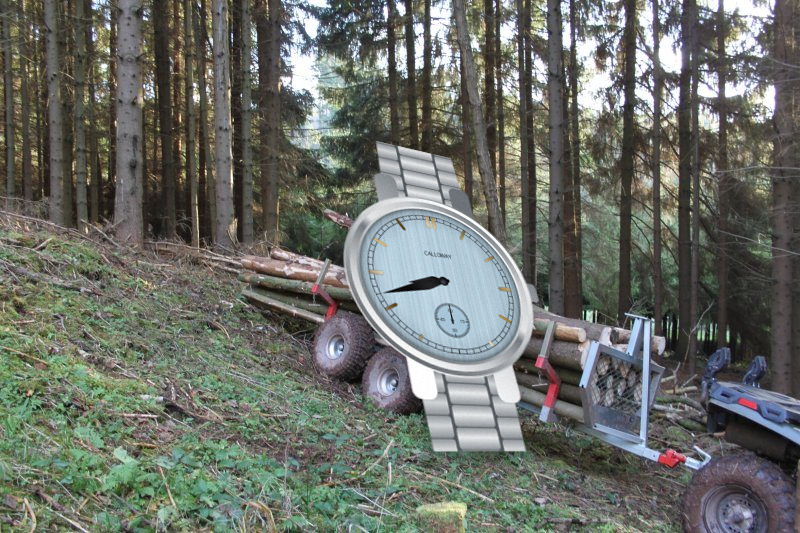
8 h 42 min
